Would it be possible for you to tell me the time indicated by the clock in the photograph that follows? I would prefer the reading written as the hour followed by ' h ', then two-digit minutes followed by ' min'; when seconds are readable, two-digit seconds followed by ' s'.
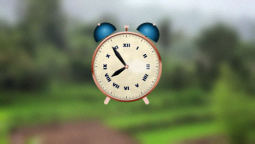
7 h 54 min
